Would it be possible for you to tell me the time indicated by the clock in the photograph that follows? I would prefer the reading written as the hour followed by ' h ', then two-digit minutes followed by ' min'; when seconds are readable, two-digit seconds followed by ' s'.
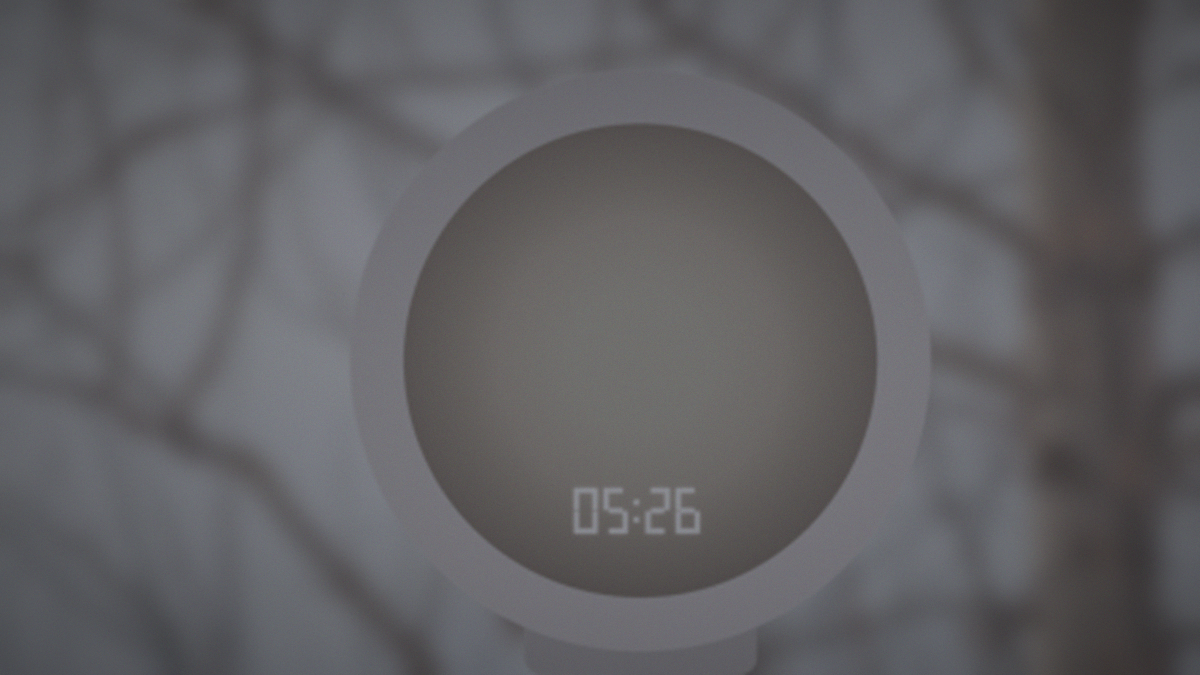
5 h 26 min
